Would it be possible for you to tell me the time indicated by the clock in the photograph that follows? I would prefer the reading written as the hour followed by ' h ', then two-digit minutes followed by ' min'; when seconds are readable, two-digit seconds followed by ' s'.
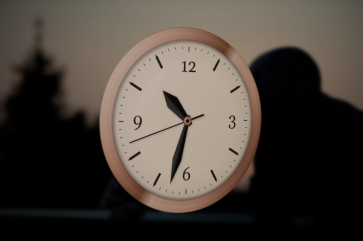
10 h 32 min 42 s
